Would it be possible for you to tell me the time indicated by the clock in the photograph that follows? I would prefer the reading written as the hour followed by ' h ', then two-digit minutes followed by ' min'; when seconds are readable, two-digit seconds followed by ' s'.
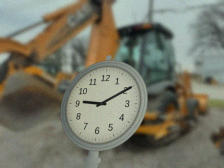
9 h 10 min
